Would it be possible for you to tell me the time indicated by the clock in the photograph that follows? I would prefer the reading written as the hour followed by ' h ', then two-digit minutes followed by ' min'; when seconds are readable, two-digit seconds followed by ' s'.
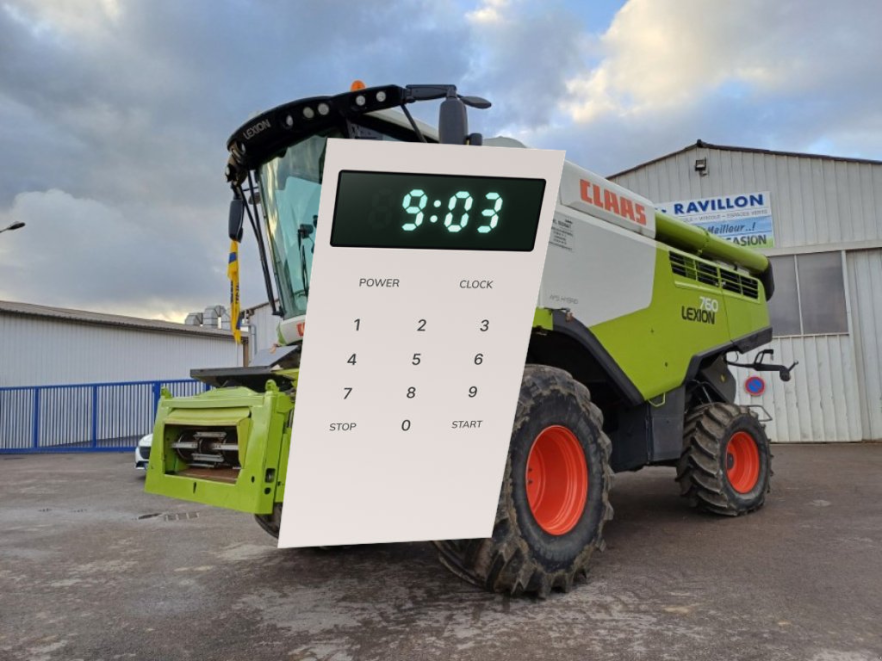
9 h 03 min
